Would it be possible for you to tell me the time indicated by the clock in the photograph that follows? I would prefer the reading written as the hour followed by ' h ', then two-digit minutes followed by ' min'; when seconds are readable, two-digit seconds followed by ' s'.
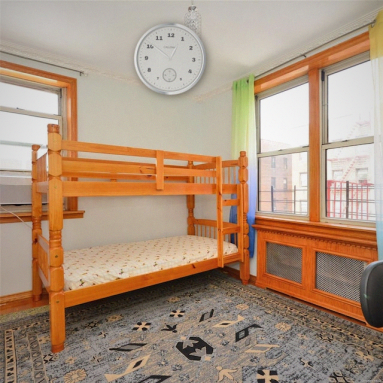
12 h 51 min
